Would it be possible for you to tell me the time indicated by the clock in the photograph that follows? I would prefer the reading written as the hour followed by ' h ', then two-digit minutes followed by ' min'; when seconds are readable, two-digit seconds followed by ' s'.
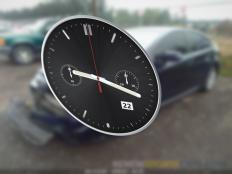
9 h 18 min
